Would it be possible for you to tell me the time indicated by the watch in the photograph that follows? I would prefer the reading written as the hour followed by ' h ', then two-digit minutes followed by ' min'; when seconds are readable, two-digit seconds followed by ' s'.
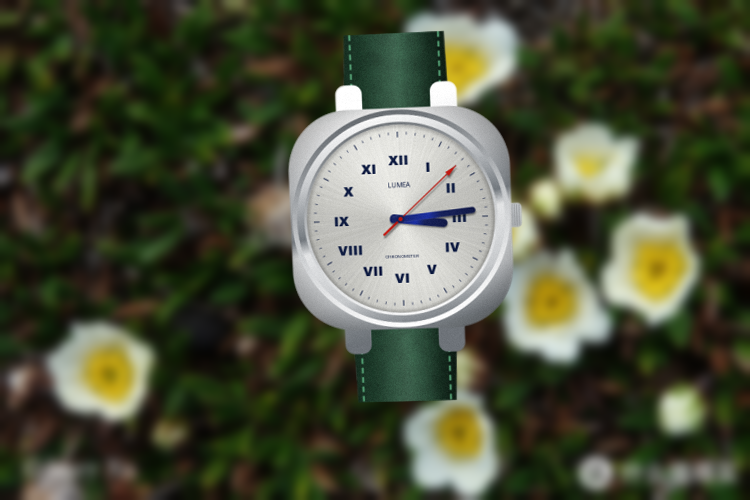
3 h 14 min 08 s
